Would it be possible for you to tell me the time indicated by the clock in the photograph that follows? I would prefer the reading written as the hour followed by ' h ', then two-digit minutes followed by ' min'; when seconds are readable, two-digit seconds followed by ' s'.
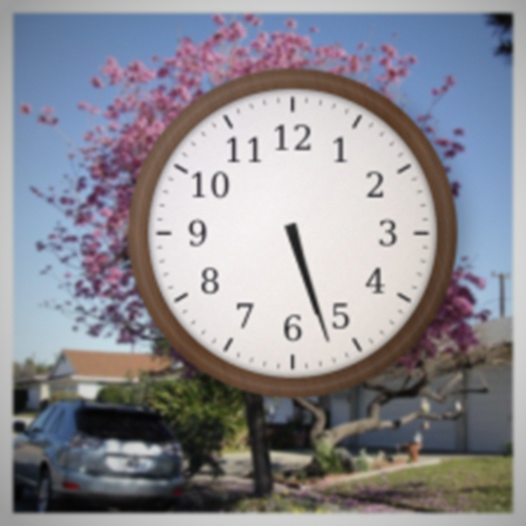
5 h 27 min
